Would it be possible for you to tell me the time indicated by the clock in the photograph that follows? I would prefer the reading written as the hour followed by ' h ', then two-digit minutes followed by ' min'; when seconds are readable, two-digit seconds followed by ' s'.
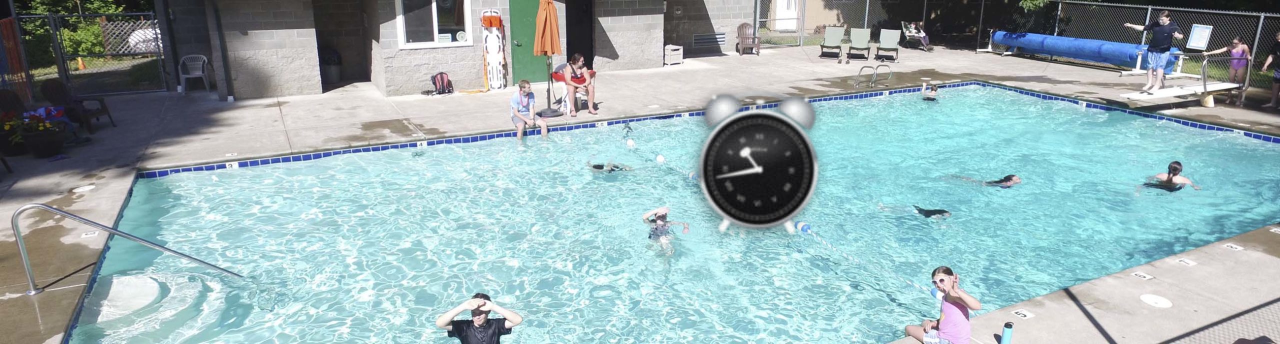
10 h 43 min
